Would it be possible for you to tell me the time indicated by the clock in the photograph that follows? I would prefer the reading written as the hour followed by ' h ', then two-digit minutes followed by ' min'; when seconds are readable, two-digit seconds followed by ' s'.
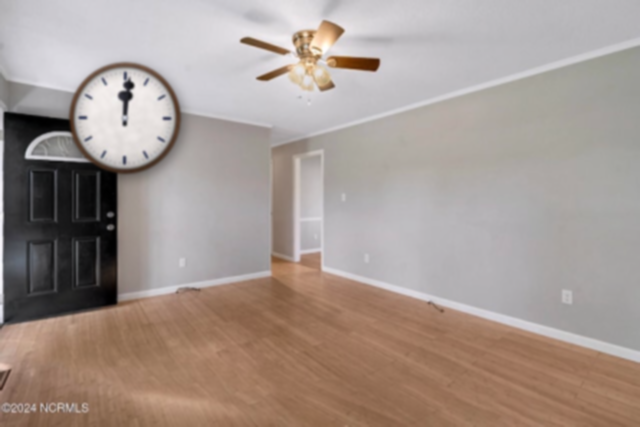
12 h 01 min
